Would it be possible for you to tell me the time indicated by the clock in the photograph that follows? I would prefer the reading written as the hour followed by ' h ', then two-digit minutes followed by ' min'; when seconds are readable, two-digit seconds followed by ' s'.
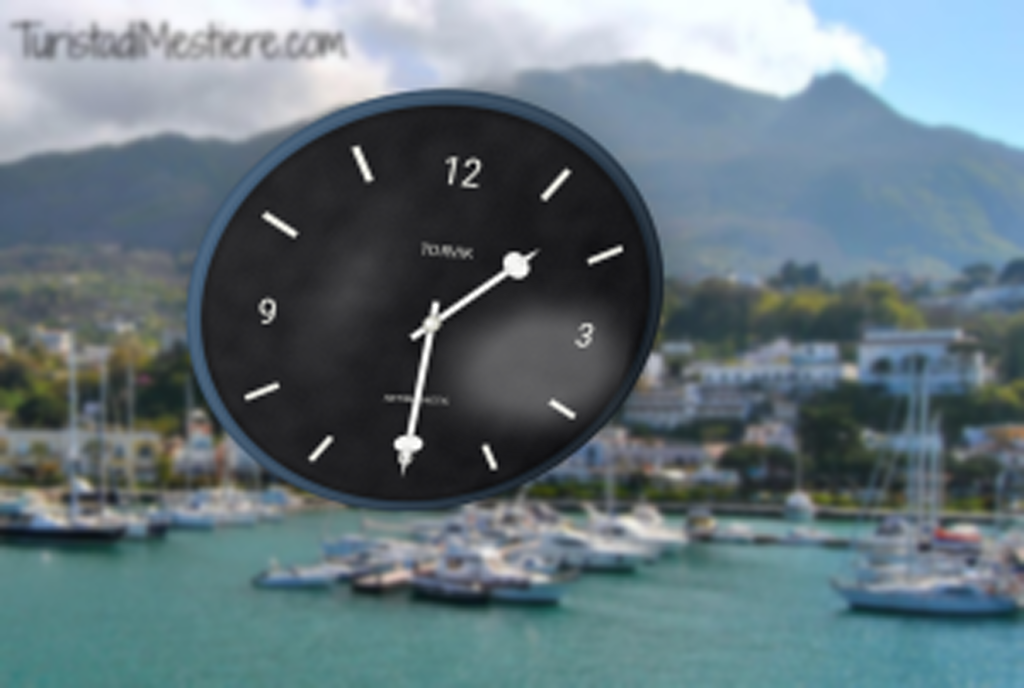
1 h 30 min
